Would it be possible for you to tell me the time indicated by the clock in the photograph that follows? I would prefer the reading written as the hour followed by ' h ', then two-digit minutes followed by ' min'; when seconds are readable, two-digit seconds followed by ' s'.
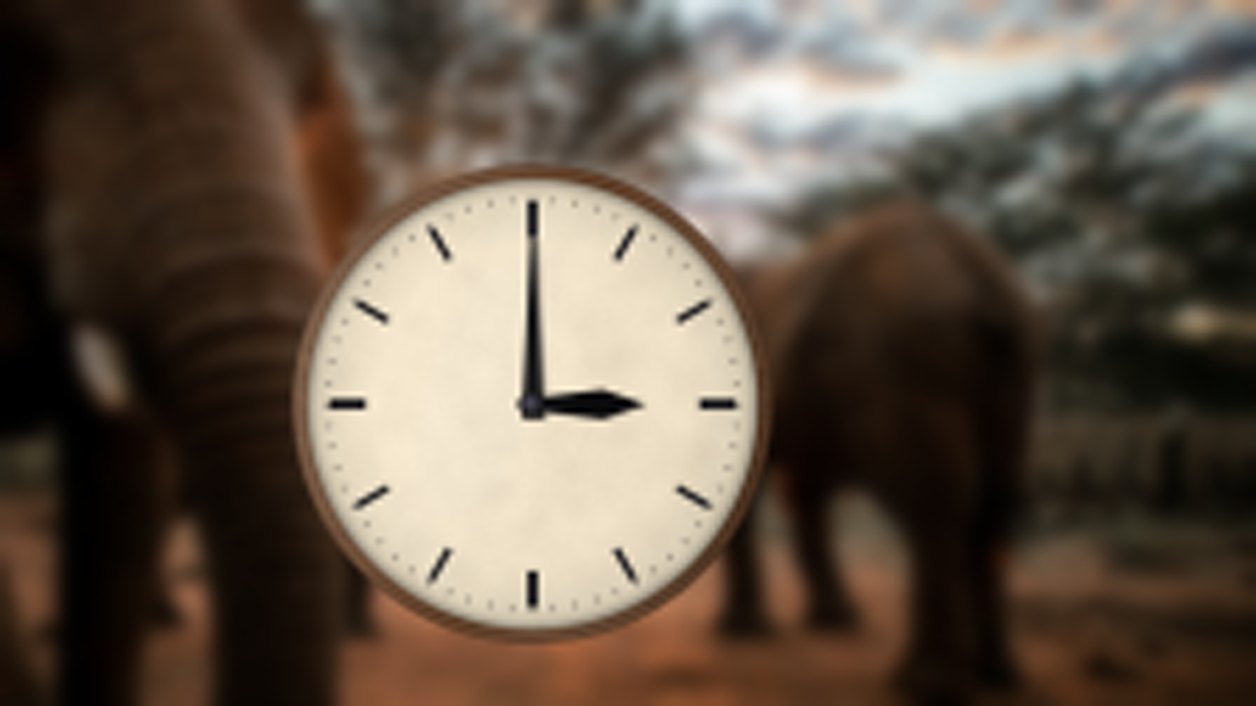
3 h 00 min
